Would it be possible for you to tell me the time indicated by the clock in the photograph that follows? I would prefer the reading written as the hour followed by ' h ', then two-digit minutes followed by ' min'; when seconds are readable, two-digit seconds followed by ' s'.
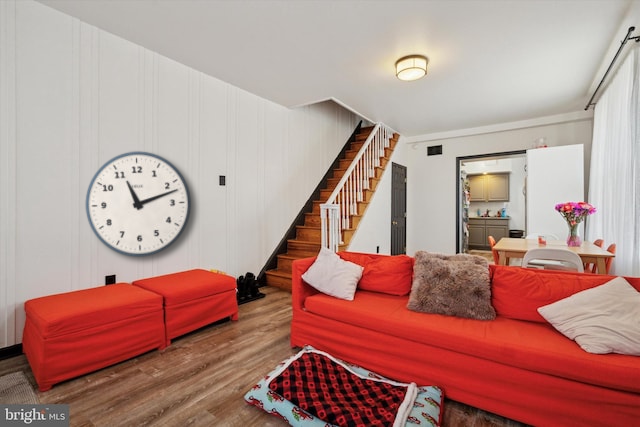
11 h 12 min
